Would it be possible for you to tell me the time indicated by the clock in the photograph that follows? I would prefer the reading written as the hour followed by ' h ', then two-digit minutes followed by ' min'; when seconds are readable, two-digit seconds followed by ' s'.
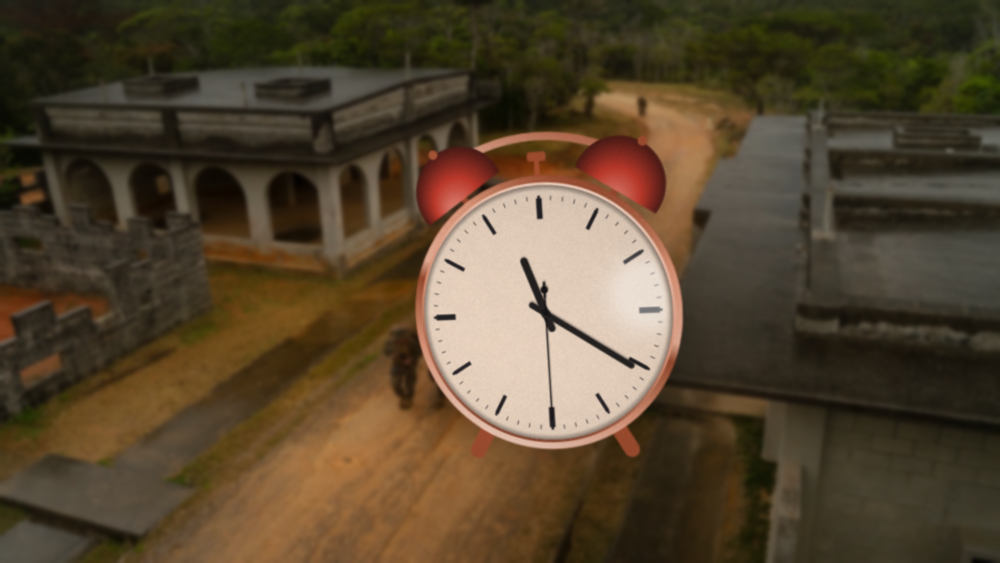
11 h 20 min 30 s
